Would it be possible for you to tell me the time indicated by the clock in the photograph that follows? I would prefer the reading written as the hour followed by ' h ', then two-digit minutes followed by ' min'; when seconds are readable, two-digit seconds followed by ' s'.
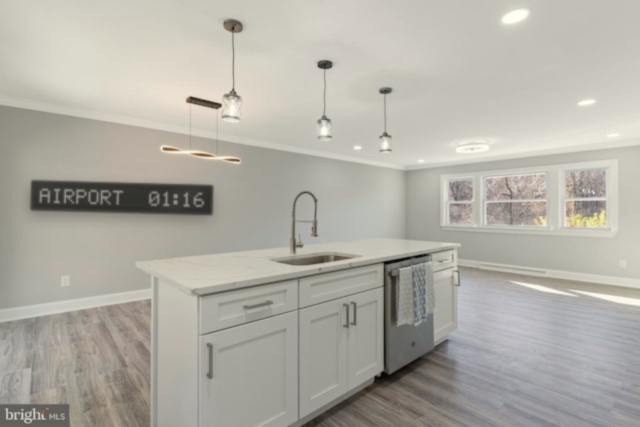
1 h 16 min
